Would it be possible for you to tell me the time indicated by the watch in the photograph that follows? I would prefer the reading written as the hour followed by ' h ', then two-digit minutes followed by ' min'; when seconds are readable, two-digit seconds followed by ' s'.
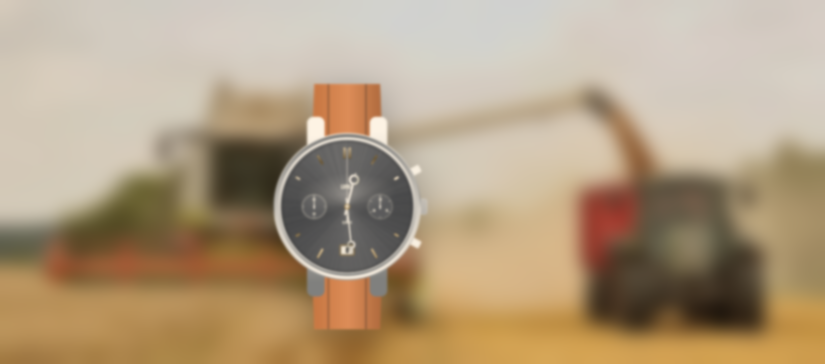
12 h 29 min
